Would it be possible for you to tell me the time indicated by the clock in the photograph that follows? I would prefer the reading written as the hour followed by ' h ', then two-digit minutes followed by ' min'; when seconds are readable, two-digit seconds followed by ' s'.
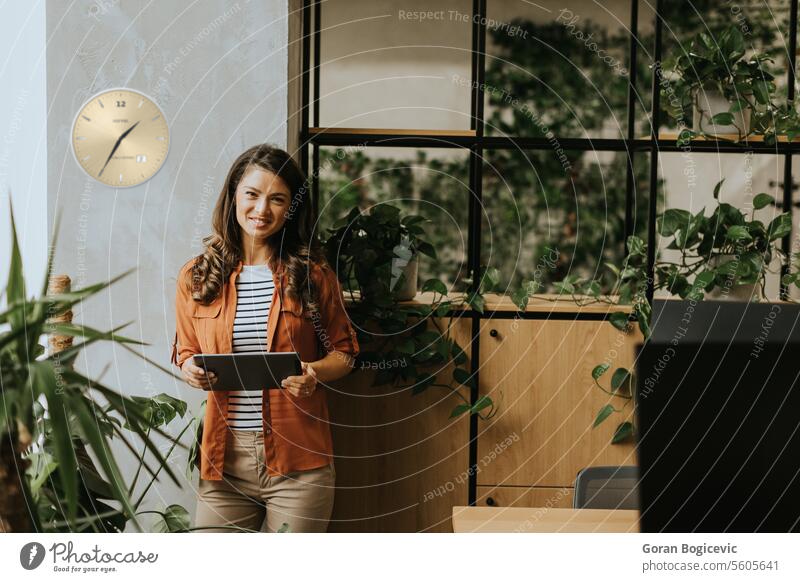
1 h 35 min
